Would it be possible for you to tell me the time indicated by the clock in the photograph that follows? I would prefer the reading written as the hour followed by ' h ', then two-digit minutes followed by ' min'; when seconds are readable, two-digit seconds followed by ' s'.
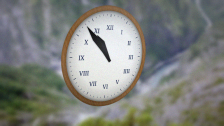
10 h 53 min
